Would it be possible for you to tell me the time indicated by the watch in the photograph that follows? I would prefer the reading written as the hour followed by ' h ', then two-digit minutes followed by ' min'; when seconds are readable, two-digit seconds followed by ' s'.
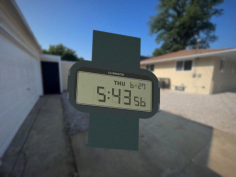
5 h 43 min 56 s
